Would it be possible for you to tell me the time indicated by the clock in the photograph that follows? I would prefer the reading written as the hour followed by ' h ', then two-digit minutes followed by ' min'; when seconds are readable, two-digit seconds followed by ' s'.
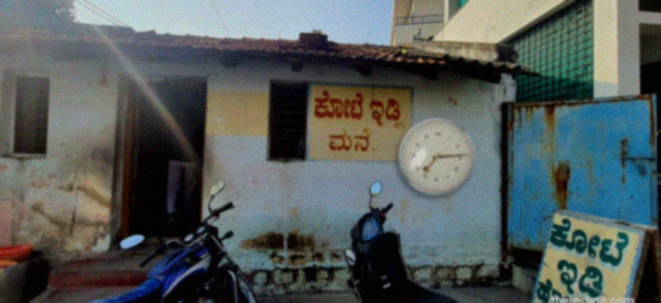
7 h 14 min
